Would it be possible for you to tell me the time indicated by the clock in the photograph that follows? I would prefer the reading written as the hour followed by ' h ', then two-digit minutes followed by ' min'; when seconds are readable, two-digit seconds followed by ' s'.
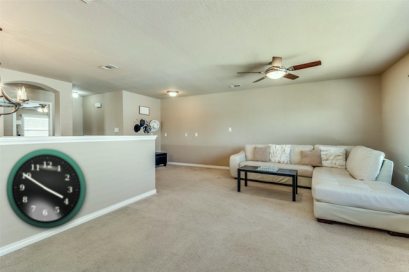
3 h 50 min
